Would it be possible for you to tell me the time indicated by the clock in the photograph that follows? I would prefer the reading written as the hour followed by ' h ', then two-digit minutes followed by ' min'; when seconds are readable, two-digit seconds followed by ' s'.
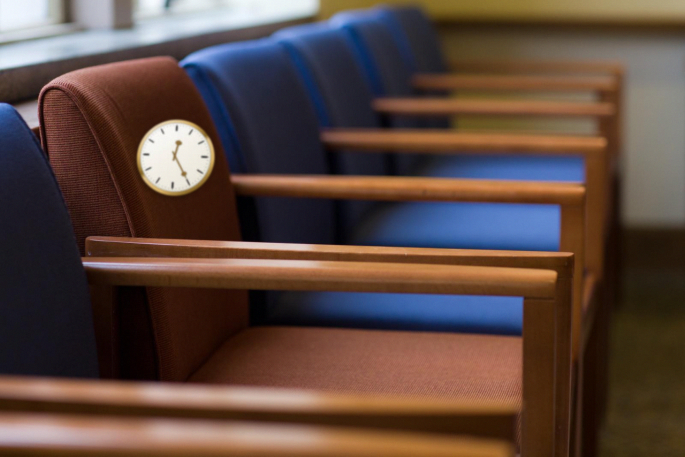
12 h 25 min
